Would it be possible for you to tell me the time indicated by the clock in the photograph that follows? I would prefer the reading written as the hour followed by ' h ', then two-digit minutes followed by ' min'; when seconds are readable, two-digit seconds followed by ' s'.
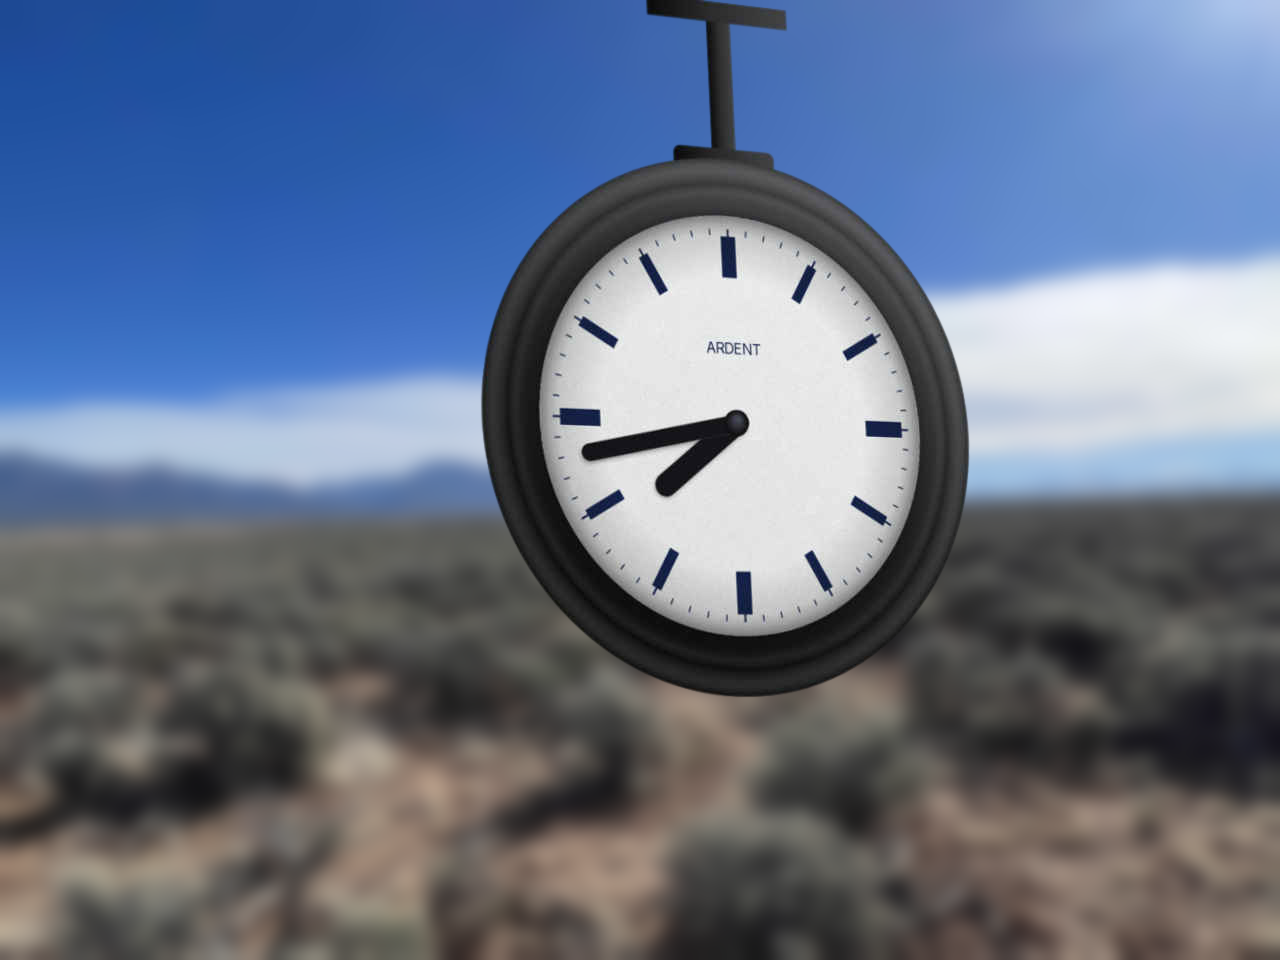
7 h 43 min
